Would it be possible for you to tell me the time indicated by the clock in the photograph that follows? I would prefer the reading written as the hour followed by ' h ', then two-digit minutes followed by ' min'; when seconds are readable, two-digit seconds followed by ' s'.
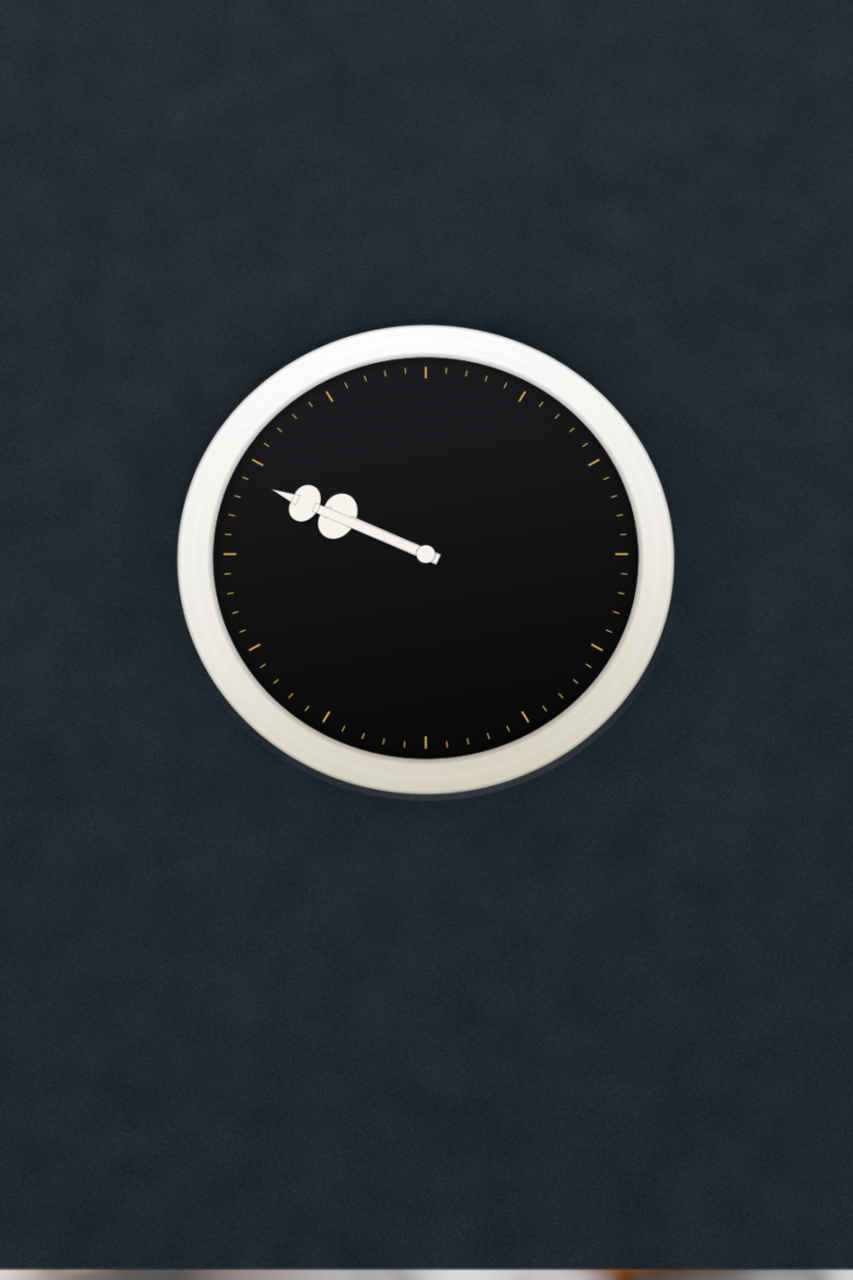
9 h 49 min
